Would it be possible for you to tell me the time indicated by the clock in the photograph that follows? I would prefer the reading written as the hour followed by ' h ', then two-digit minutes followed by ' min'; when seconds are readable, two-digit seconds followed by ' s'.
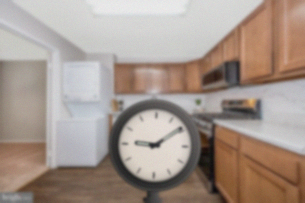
9 h 09 min
